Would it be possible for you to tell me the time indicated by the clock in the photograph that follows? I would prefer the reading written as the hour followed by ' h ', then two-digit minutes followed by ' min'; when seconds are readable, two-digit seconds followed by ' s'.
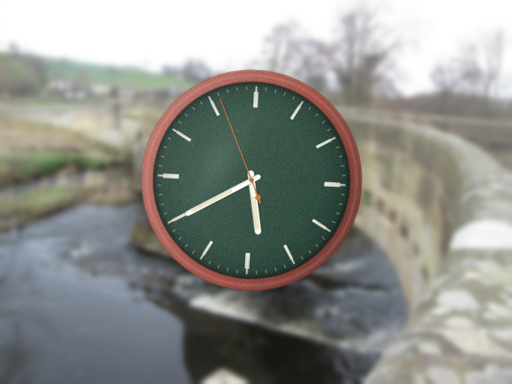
5 h 39 min 56 s
